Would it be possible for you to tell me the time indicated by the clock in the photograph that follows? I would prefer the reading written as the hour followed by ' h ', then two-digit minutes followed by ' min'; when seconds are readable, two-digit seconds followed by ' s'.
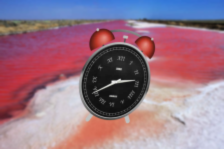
2 h 40 min
